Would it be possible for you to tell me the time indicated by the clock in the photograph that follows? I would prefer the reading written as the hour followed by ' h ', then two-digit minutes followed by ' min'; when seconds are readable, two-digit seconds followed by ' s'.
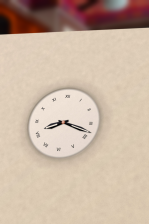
8 h 18 min
